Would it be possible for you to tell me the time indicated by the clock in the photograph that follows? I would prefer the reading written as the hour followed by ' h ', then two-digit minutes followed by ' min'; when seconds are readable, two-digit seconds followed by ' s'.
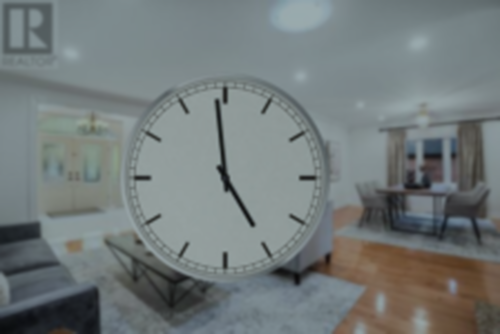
4 h 59 min
